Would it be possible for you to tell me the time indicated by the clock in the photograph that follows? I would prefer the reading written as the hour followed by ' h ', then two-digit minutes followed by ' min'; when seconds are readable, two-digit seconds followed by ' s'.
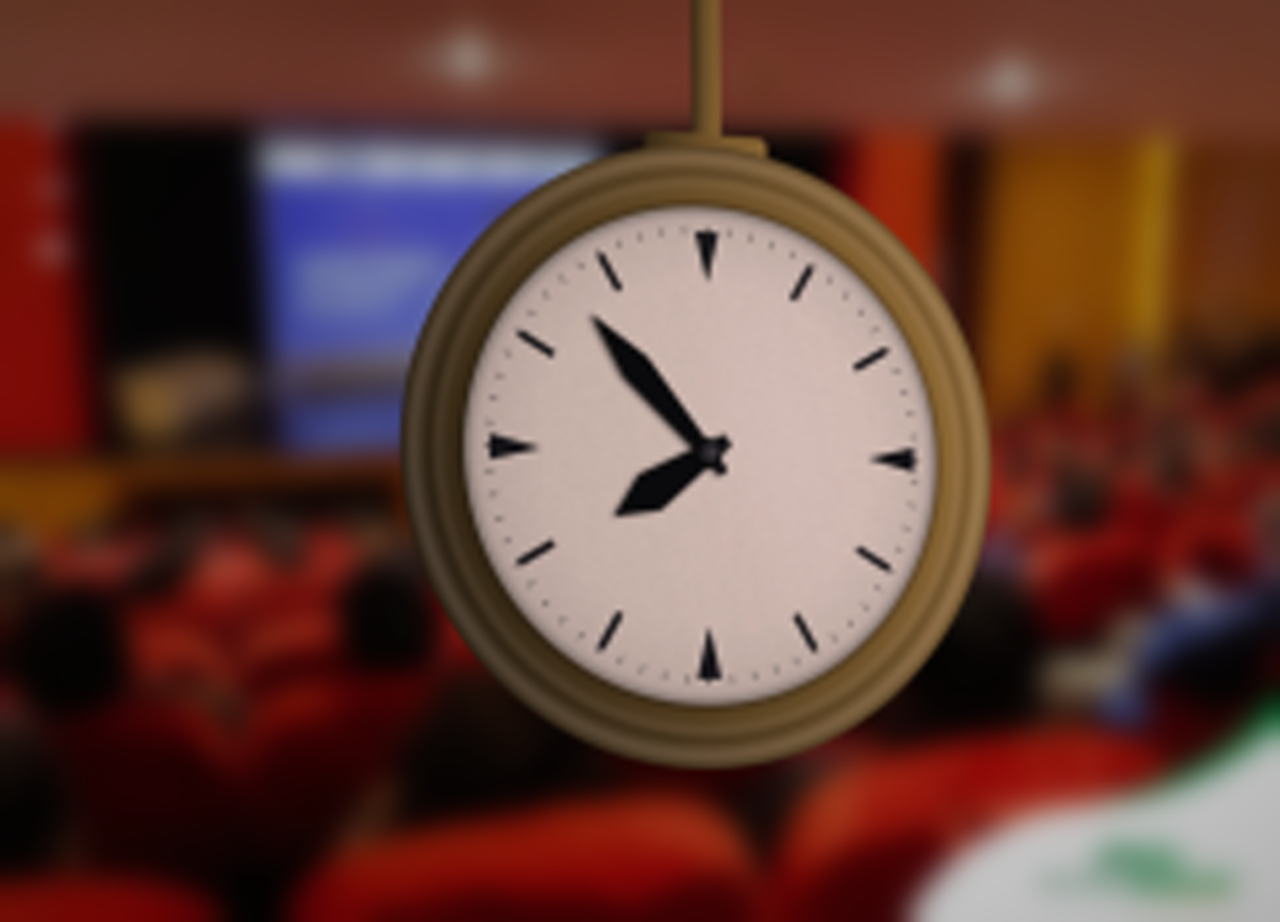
7 h 53 min
